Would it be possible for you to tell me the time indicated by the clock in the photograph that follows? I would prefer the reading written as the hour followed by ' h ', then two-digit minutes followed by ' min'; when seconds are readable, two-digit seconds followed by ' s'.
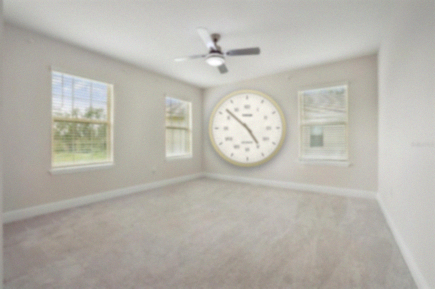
4 h 52 min
